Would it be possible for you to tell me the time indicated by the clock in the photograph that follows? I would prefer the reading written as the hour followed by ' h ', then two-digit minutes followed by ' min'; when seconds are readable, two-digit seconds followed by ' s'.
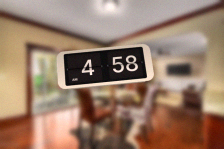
4 h 58 min
